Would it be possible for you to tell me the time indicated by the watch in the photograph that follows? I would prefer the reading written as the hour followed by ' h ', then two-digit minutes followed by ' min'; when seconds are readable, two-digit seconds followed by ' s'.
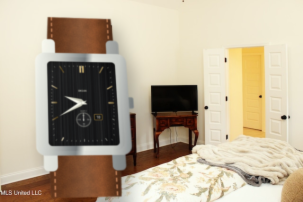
9 h 40 min
